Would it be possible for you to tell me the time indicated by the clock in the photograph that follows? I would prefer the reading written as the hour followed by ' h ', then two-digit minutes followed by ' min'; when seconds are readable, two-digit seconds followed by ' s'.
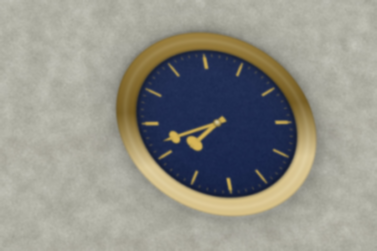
7 h 42 min
